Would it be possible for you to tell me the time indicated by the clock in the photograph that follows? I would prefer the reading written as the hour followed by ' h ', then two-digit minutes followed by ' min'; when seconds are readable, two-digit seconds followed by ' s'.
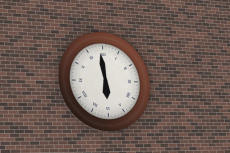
5 h 59 min
